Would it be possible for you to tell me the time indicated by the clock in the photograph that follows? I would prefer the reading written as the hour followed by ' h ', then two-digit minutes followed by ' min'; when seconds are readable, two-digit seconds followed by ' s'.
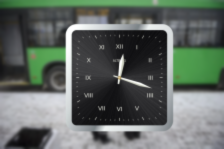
12 h 18 min
